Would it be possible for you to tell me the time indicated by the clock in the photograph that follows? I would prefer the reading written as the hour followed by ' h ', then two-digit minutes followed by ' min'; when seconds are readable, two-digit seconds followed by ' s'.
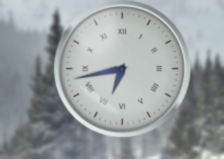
6 h 43 min
